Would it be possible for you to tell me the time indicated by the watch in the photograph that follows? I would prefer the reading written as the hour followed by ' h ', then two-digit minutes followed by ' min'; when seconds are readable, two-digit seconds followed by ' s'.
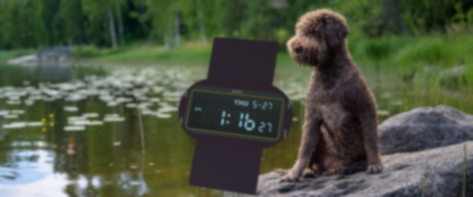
1 h 16 min
